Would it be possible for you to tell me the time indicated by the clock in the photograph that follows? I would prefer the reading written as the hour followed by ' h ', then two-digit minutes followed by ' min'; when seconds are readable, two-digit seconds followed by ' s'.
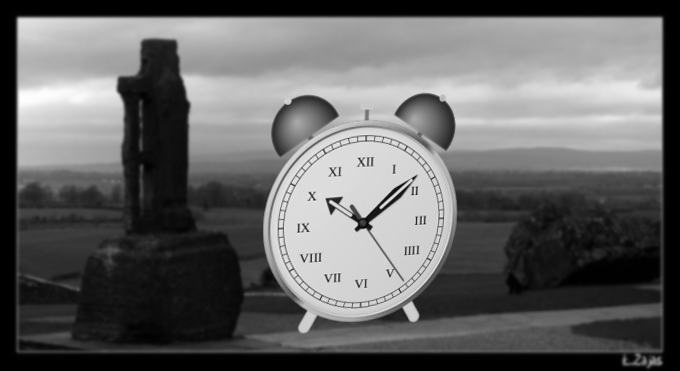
10 h 08 min 24 s
